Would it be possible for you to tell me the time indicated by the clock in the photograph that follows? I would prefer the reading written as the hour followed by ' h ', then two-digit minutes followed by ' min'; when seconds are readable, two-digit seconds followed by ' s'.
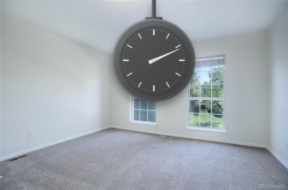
2 h 11 min
